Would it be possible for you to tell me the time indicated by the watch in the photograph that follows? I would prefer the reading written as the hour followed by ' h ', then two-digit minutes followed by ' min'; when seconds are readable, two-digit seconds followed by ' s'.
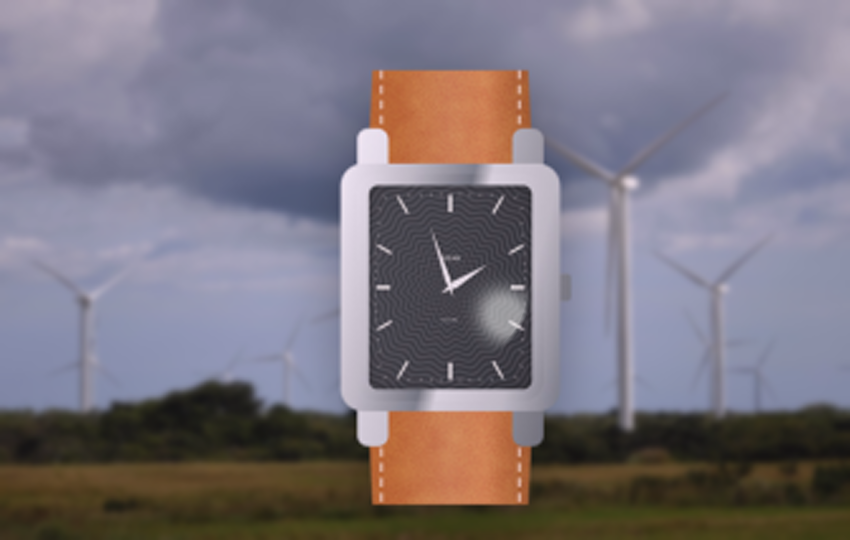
1 h 57 min
